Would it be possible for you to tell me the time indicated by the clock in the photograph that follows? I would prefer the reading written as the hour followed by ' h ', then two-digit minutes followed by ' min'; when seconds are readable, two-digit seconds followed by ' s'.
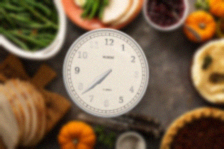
7 h 38 min
